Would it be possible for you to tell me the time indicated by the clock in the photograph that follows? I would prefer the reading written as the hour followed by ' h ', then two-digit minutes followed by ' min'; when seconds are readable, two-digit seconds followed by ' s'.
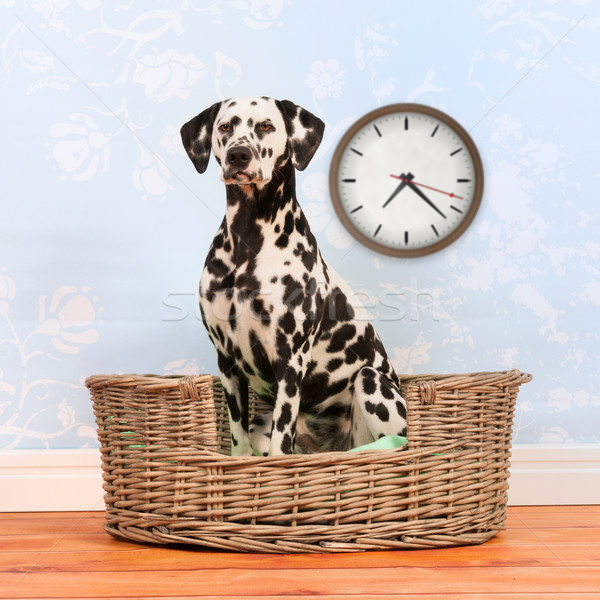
7 h 22 min 18 s
